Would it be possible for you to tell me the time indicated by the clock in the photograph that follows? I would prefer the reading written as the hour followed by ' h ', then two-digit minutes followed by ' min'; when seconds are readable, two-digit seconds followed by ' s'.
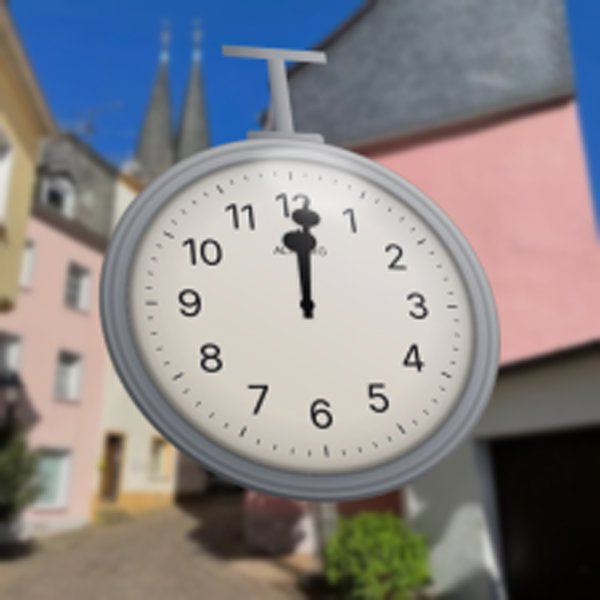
12 h 01 min
